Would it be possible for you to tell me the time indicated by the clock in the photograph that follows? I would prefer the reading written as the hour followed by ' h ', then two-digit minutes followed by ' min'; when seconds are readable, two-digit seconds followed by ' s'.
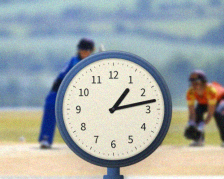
1 h 13 min
